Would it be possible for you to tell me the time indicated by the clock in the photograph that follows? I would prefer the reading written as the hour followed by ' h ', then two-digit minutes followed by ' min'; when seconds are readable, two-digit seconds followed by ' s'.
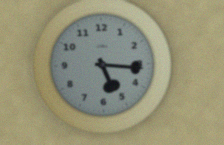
5 h 16 min
